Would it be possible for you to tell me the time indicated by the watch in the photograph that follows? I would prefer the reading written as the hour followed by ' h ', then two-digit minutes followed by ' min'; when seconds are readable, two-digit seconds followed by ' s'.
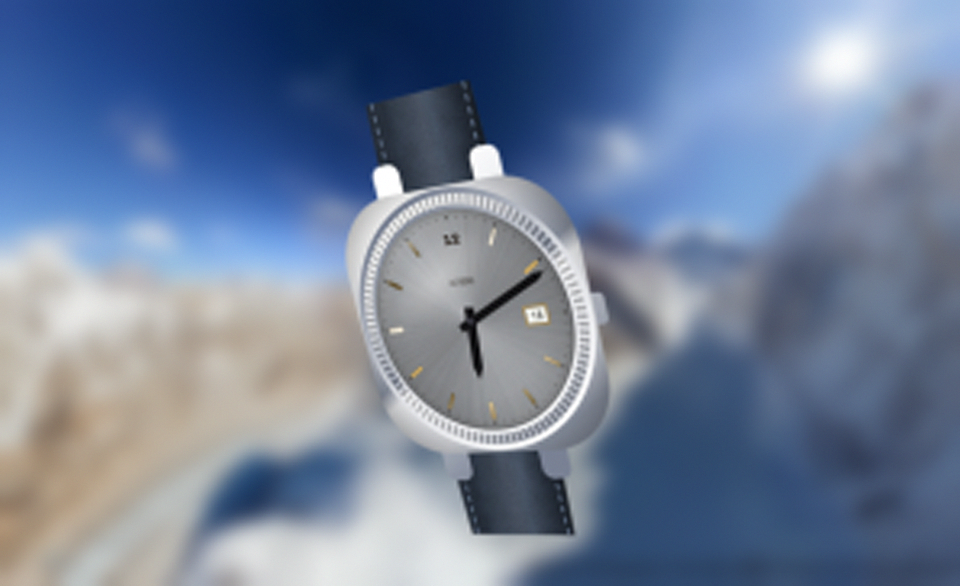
6 h 11 min
